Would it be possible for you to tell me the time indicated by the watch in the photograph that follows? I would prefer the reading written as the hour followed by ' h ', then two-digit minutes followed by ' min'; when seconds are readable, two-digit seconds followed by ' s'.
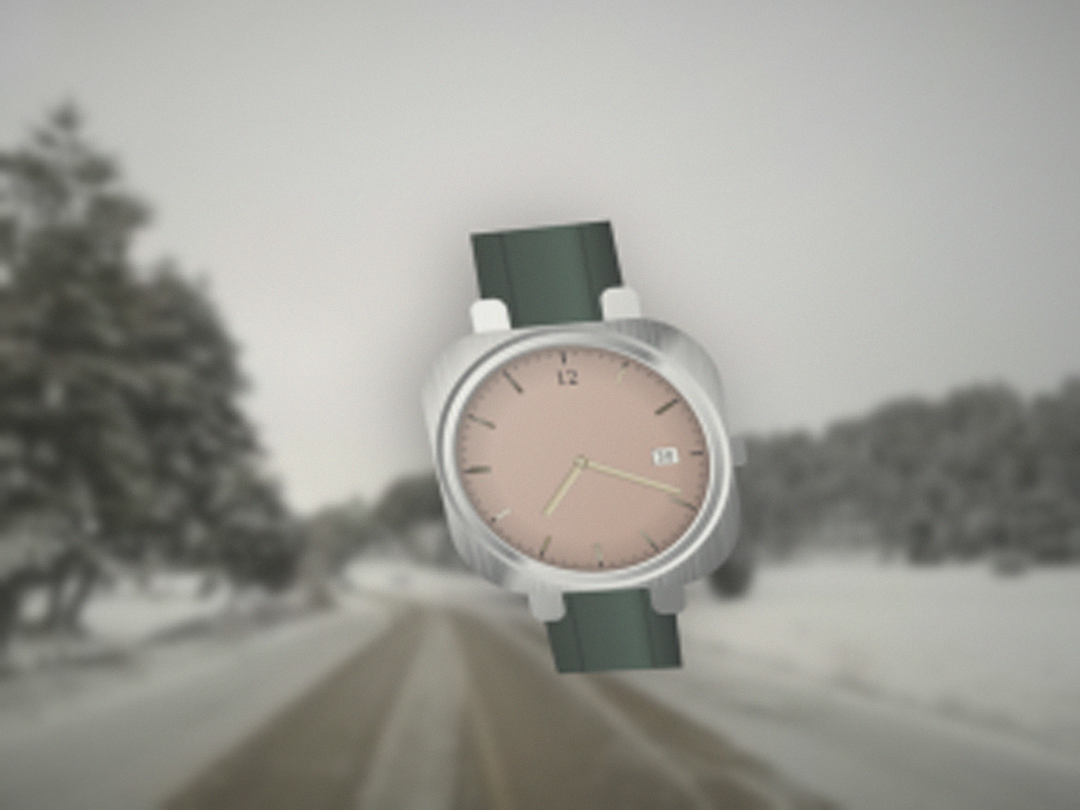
7 h 19 min
